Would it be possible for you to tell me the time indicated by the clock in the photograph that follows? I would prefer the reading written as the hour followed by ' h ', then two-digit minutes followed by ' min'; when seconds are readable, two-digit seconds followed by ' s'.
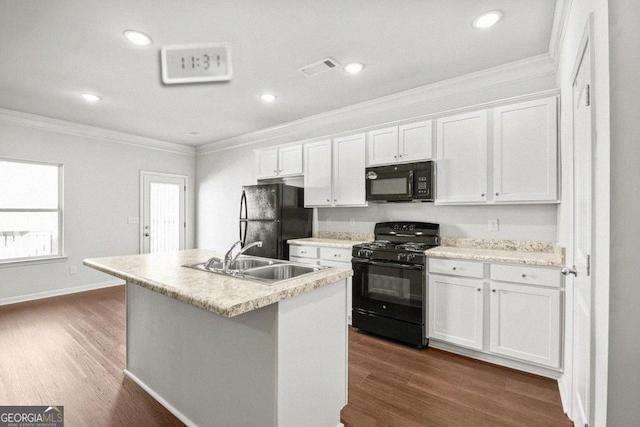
11 h 31 min
